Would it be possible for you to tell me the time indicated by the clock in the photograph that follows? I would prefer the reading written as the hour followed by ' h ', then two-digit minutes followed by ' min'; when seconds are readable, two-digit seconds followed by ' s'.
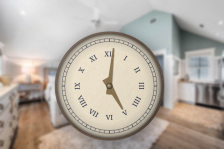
5 h 01 min
